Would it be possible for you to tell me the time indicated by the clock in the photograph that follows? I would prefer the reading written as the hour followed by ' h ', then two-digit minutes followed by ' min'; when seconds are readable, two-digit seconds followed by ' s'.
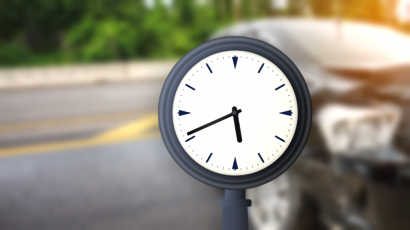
5 h 41 min
